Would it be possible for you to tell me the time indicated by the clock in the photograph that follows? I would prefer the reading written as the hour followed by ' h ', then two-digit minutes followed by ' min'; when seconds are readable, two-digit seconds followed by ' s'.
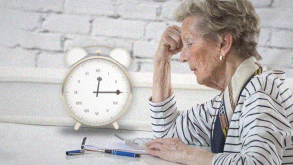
12 h 15 min
